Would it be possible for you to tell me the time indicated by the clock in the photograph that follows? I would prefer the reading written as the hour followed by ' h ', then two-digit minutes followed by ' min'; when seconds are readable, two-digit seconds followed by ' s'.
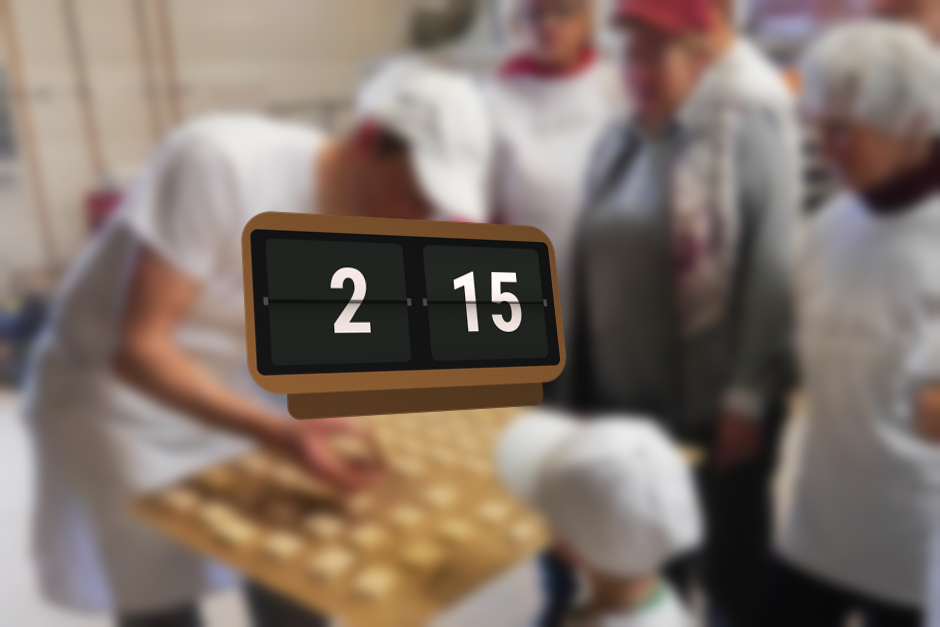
2 h 15 min
